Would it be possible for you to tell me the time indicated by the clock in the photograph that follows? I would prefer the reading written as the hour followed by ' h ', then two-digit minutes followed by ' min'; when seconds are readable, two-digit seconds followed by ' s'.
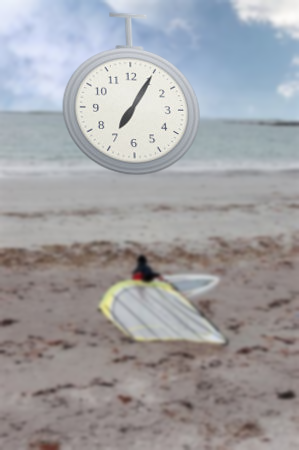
7 h 05 min
